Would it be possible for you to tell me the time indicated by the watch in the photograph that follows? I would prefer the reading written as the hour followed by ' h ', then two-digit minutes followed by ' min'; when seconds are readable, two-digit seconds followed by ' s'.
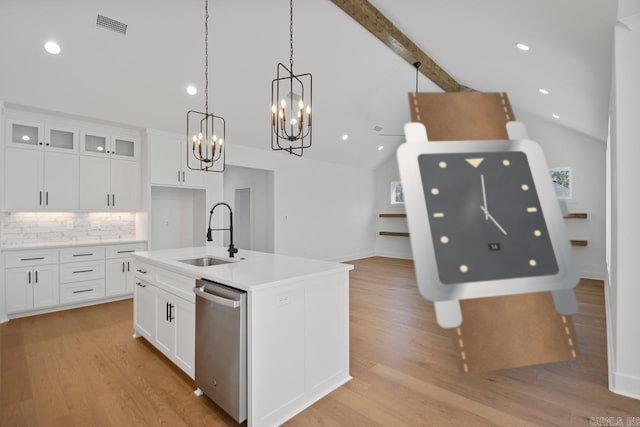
5 h 01 min
